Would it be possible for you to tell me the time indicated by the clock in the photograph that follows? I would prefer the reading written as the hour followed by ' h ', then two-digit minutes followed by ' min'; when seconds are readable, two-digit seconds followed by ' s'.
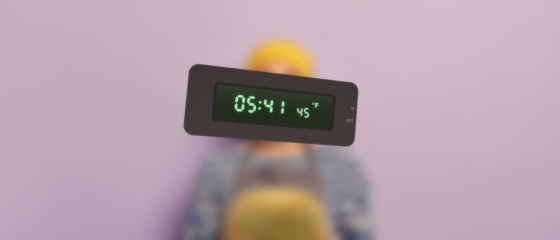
5 h 41 min
